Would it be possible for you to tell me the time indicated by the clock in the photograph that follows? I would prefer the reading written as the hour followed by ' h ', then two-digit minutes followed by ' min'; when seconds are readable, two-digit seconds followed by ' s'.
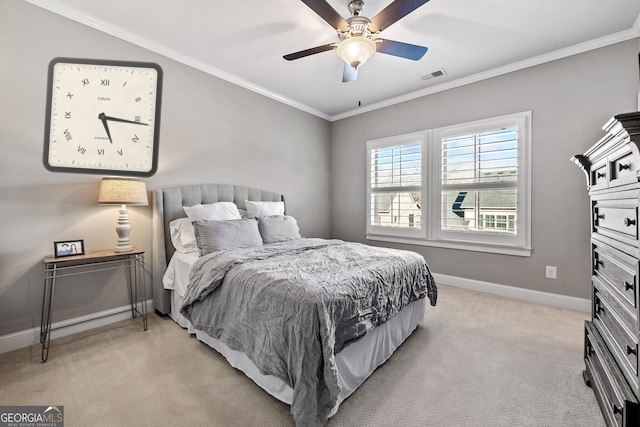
5 h 16 min
